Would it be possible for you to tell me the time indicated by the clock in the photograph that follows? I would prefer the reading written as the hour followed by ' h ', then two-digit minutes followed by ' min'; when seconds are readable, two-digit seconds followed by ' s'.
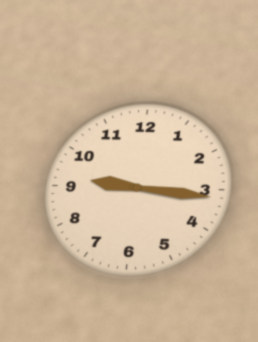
9 h 16 min
